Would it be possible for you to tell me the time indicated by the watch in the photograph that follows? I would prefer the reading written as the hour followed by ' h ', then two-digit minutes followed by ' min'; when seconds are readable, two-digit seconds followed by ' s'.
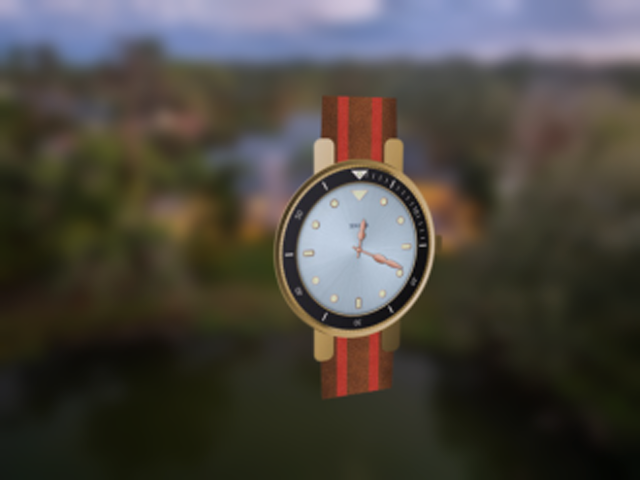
12 h 19 min
